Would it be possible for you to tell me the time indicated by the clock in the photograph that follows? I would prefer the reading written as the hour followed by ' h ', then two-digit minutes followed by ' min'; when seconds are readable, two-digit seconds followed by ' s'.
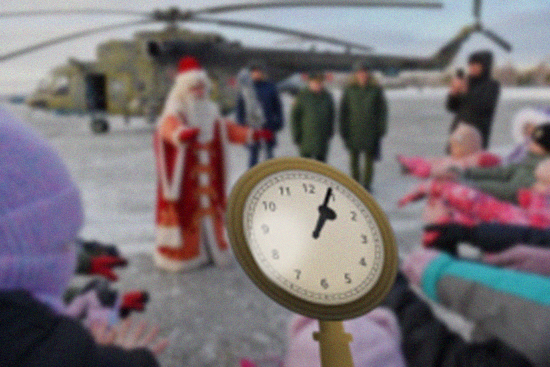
1 h 04 min
